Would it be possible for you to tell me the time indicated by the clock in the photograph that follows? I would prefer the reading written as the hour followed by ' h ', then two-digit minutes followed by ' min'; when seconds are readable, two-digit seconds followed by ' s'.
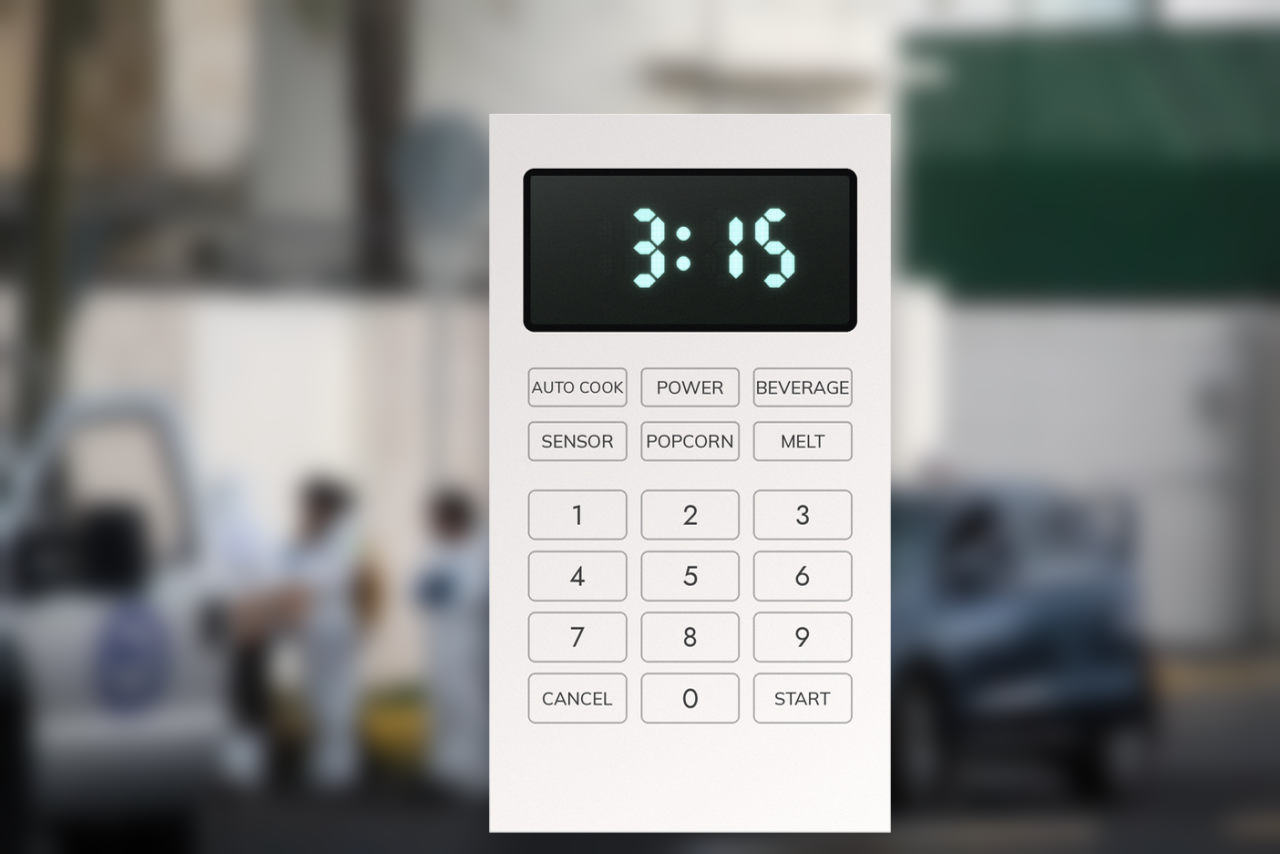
3 h 15 min
